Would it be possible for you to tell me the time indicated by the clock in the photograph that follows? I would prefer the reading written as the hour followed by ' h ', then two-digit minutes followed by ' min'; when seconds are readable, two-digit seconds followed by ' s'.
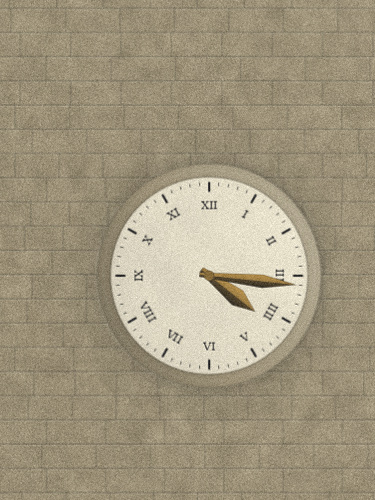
4 h 16 min
